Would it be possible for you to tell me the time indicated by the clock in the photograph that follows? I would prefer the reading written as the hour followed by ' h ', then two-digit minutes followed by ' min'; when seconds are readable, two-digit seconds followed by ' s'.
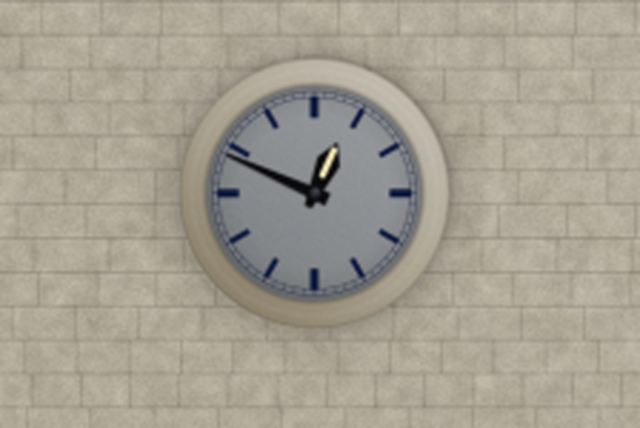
12 h 49 min
